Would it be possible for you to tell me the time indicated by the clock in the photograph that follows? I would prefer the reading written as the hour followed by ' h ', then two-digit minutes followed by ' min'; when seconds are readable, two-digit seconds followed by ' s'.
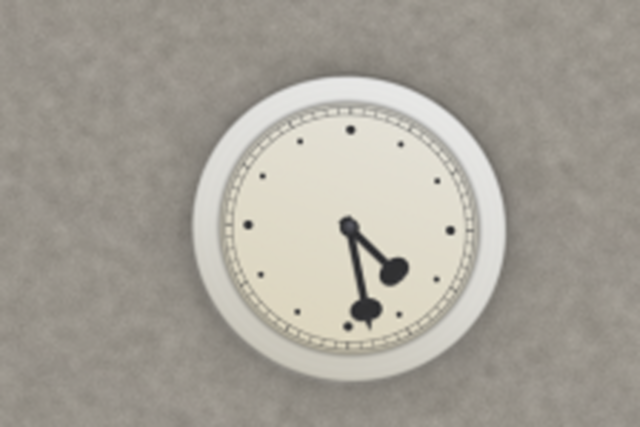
4 h 28 min
